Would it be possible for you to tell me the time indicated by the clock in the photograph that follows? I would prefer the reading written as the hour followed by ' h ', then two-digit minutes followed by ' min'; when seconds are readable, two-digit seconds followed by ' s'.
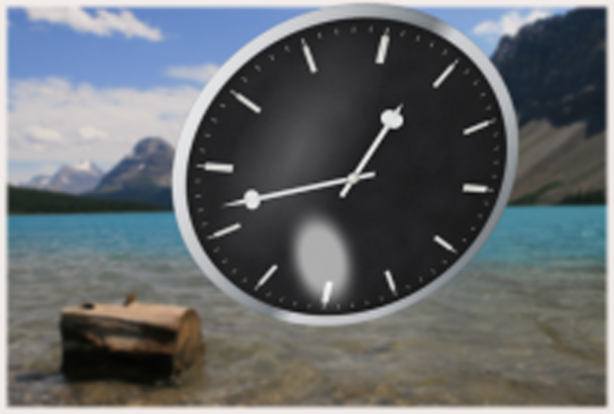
12 h 42 min
